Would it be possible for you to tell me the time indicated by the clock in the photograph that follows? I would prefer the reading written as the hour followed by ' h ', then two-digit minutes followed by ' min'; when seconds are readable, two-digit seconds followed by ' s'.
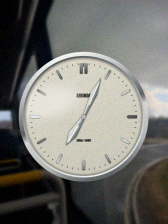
7 h 04 min
